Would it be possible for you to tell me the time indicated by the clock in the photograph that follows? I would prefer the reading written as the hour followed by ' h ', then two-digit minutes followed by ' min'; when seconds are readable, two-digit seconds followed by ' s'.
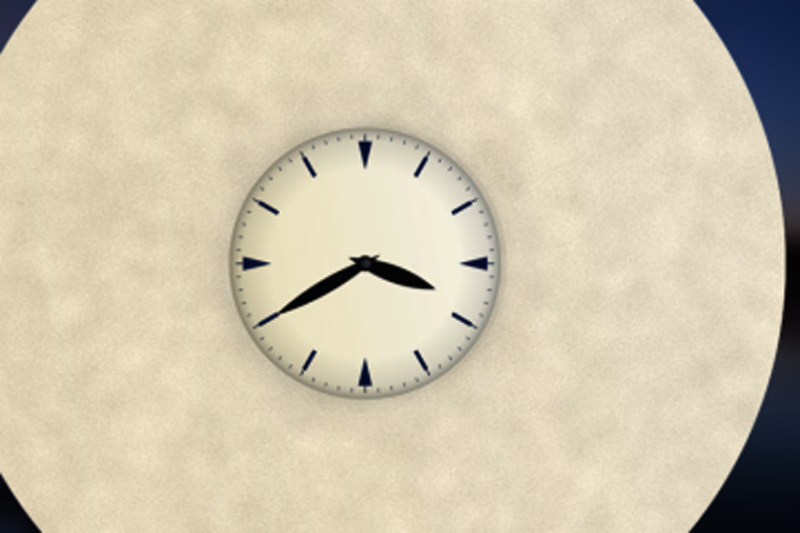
3 h 40 min
